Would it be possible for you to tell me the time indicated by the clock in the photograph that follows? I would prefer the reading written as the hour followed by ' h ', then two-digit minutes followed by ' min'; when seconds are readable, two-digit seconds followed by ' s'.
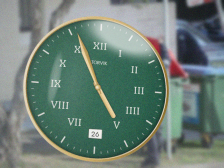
4 h 56 min
